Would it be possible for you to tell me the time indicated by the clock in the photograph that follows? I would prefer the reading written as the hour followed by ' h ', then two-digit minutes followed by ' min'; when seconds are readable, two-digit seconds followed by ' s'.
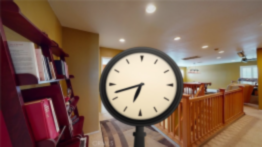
6 h 42 min
